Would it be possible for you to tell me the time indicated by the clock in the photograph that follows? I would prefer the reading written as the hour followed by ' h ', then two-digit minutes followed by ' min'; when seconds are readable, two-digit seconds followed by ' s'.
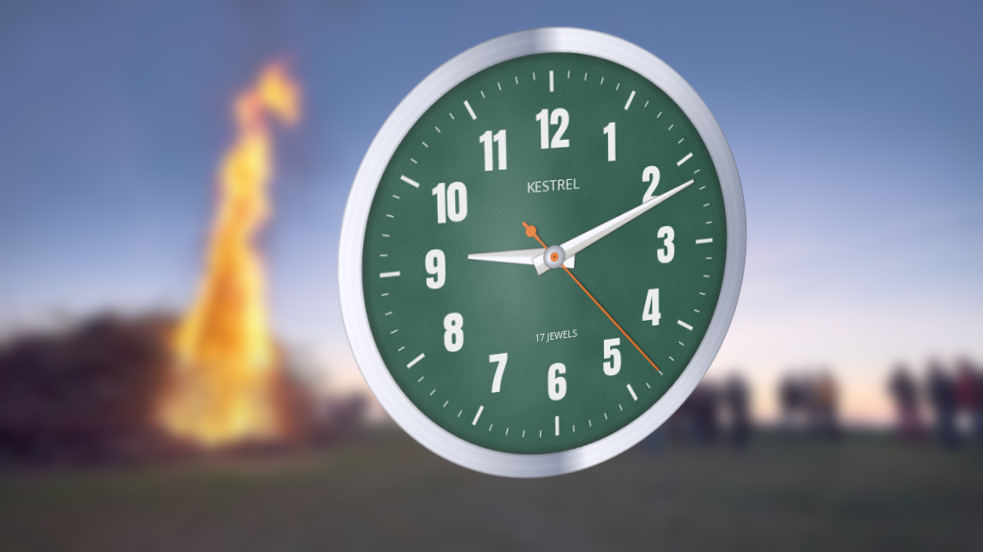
9 h 11 min 23 s
